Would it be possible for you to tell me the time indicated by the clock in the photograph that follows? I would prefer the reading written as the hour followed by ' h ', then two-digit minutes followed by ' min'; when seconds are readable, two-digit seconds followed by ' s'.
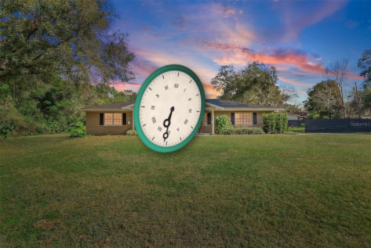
6 h 31 min
